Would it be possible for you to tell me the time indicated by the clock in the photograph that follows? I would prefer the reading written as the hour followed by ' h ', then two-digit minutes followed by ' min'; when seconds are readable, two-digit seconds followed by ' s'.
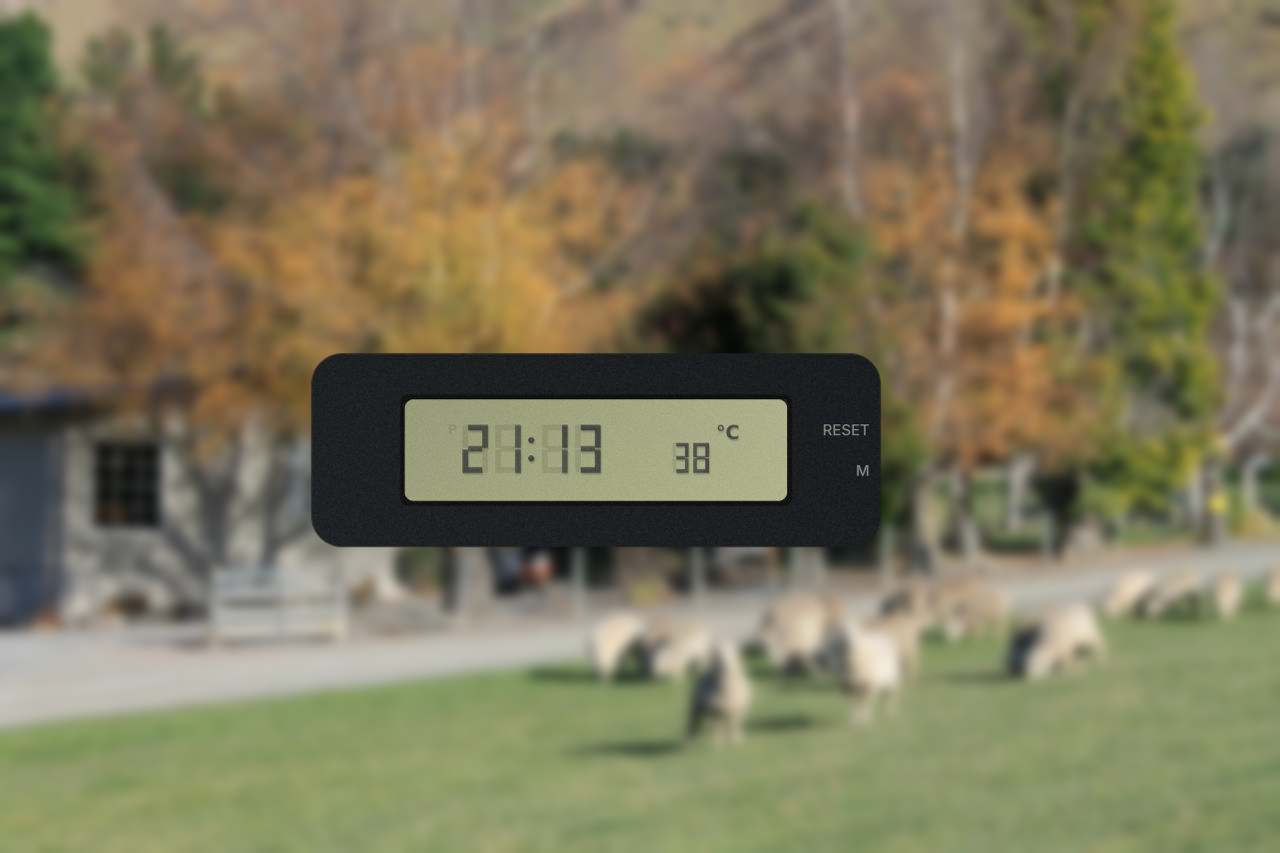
21 h 13 min
